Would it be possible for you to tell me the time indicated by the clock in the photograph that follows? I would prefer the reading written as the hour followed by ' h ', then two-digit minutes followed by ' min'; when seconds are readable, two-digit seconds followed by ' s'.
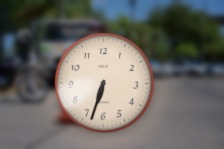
6 h 33 min
